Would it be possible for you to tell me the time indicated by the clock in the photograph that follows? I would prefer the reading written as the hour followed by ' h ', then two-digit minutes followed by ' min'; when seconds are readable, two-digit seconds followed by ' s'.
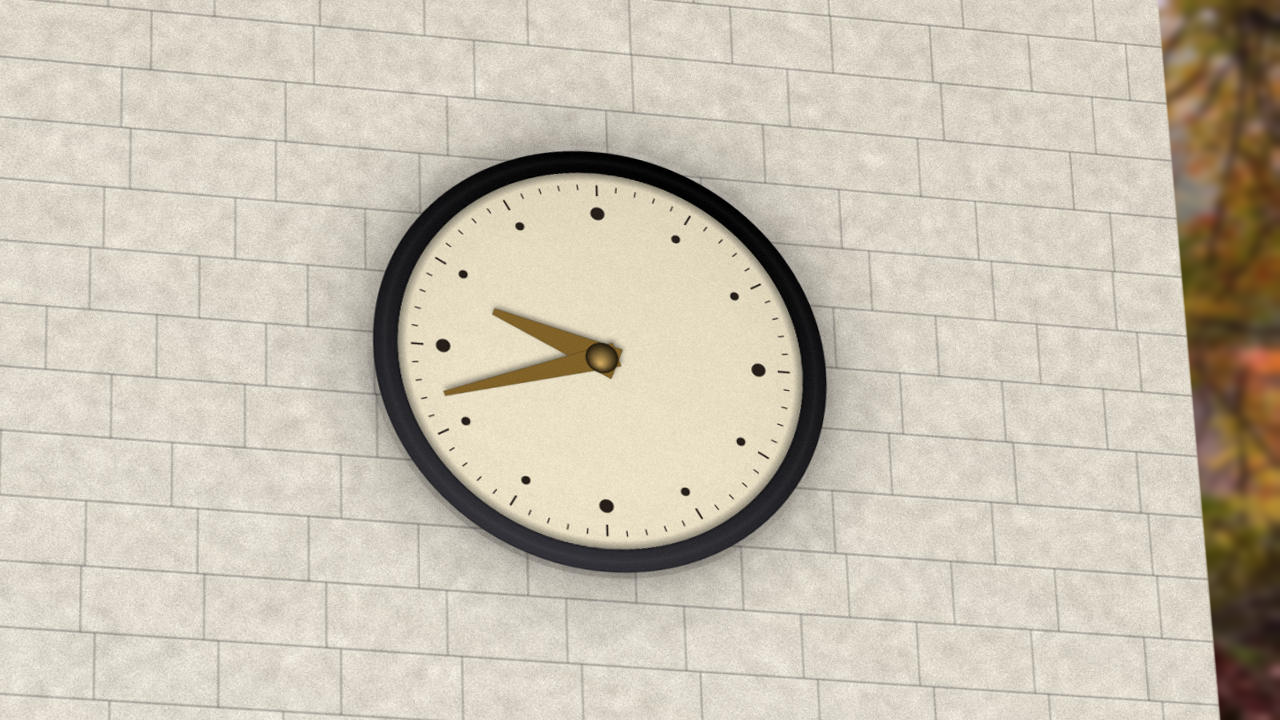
9 h 42 min
